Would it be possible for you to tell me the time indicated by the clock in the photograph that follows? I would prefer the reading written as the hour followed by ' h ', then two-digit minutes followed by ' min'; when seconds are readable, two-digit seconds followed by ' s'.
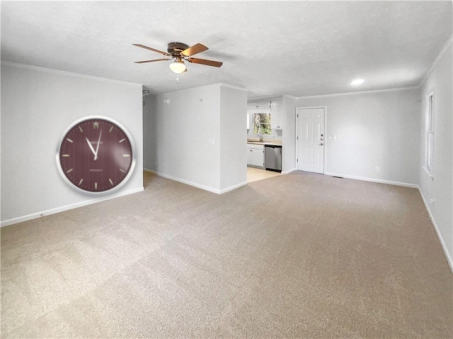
11 h 02 min
